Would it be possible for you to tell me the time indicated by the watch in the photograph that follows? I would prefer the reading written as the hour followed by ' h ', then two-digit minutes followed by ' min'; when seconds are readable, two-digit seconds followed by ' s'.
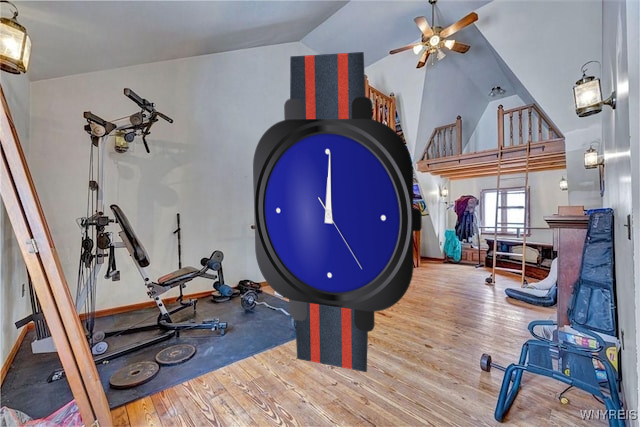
12 h 00 min 24 s
